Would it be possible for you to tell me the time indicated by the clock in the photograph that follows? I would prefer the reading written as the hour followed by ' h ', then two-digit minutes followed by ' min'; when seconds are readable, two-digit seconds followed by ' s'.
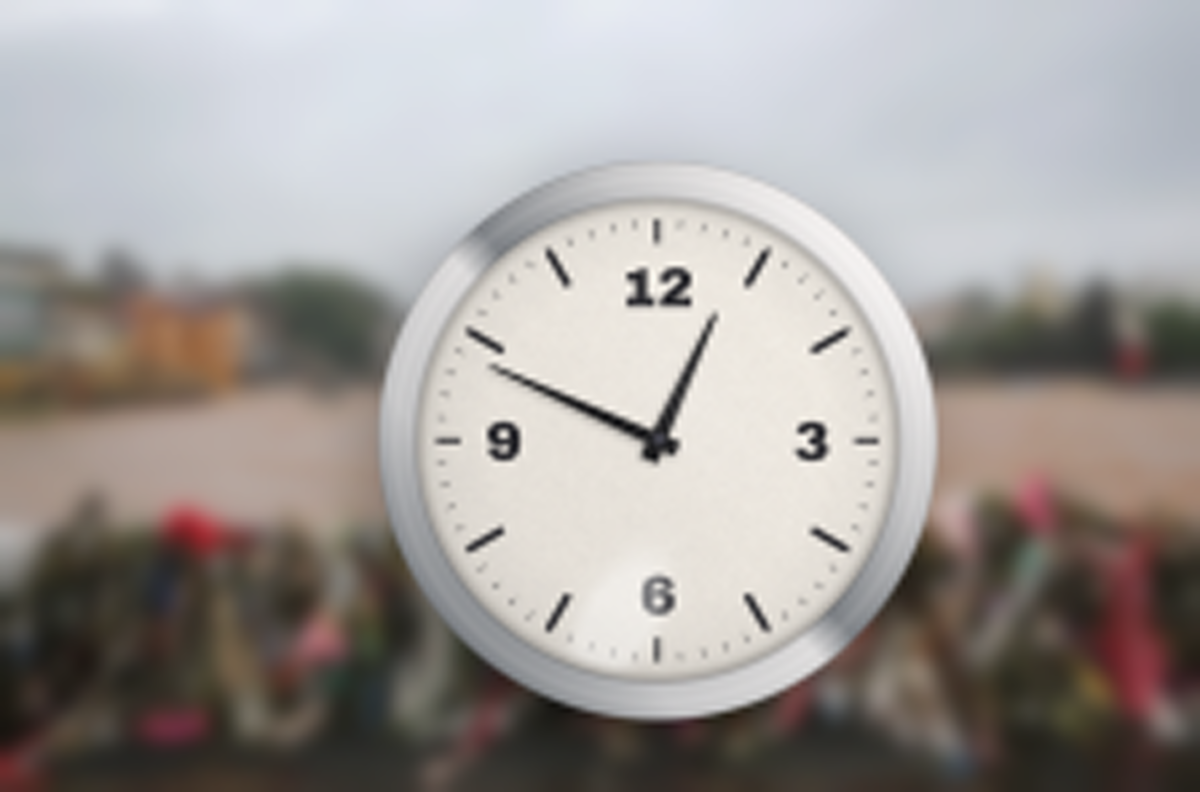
12 h 49 min
